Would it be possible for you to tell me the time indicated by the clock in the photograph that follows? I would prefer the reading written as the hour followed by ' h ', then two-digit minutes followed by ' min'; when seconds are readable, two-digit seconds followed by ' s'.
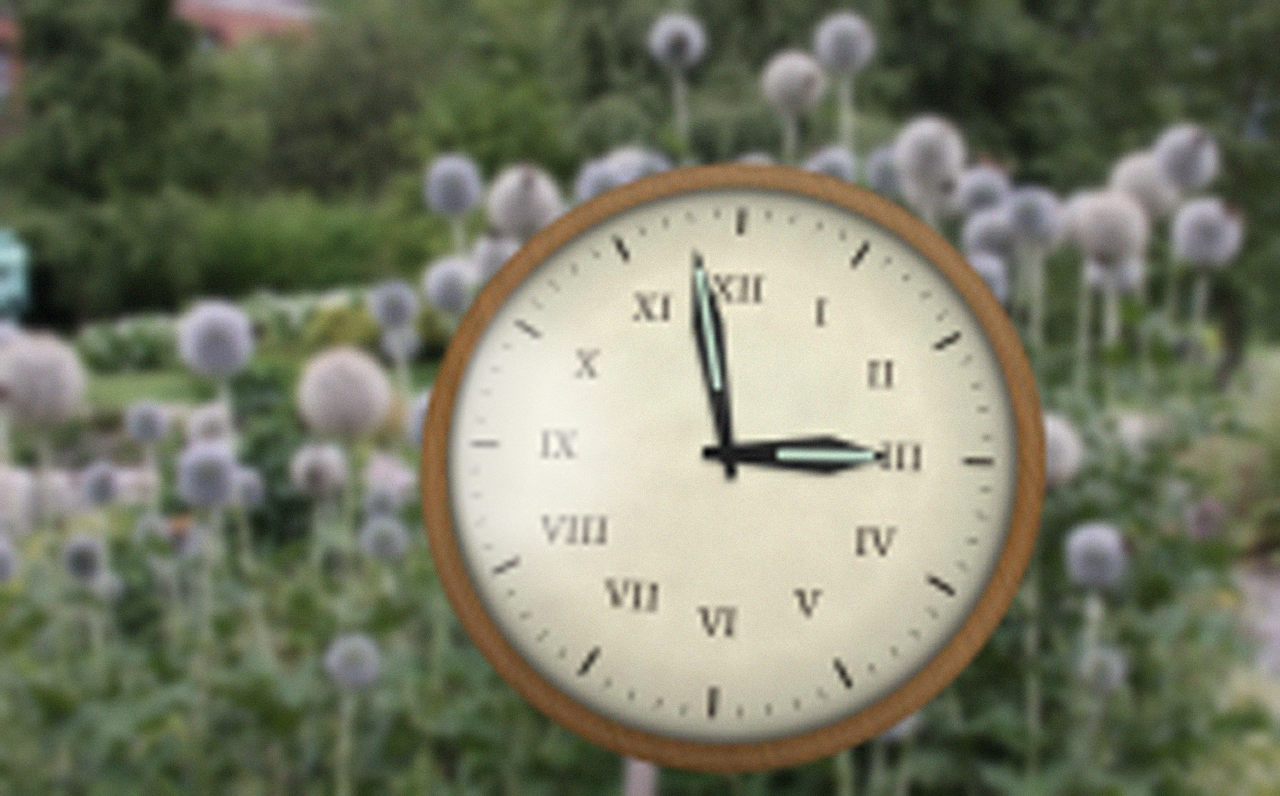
2 h 58 min
